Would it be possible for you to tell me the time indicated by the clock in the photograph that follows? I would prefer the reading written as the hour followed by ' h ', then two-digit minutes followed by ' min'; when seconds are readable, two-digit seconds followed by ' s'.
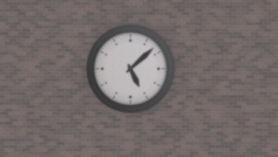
5 h 08 min
